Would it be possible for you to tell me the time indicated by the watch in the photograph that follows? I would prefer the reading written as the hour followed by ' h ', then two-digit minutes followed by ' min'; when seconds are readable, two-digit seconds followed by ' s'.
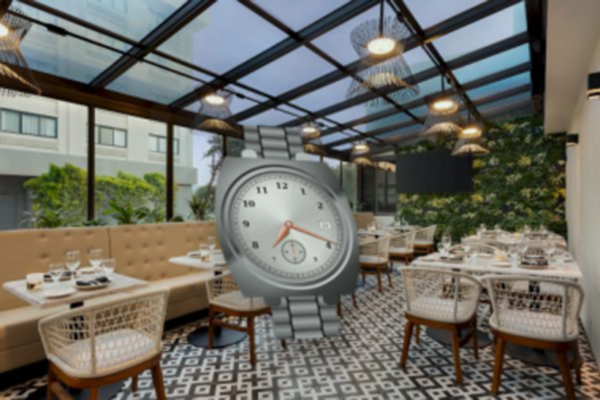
7 h 19 min
